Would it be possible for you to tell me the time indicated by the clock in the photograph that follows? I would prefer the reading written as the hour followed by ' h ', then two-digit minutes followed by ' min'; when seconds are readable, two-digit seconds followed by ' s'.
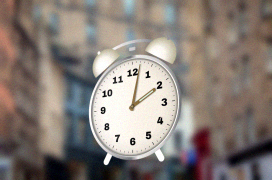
2 h 02 min
